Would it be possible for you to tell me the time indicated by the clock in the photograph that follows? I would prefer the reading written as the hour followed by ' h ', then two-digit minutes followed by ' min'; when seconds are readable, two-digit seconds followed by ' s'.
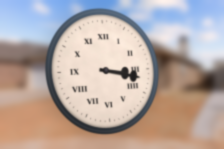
3 h 17 min
